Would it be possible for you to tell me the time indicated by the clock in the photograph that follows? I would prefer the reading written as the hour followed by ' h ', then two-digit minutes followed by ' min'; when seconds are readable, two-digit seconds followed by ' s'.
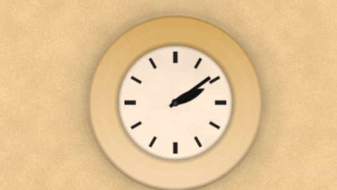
2 h 09 min
